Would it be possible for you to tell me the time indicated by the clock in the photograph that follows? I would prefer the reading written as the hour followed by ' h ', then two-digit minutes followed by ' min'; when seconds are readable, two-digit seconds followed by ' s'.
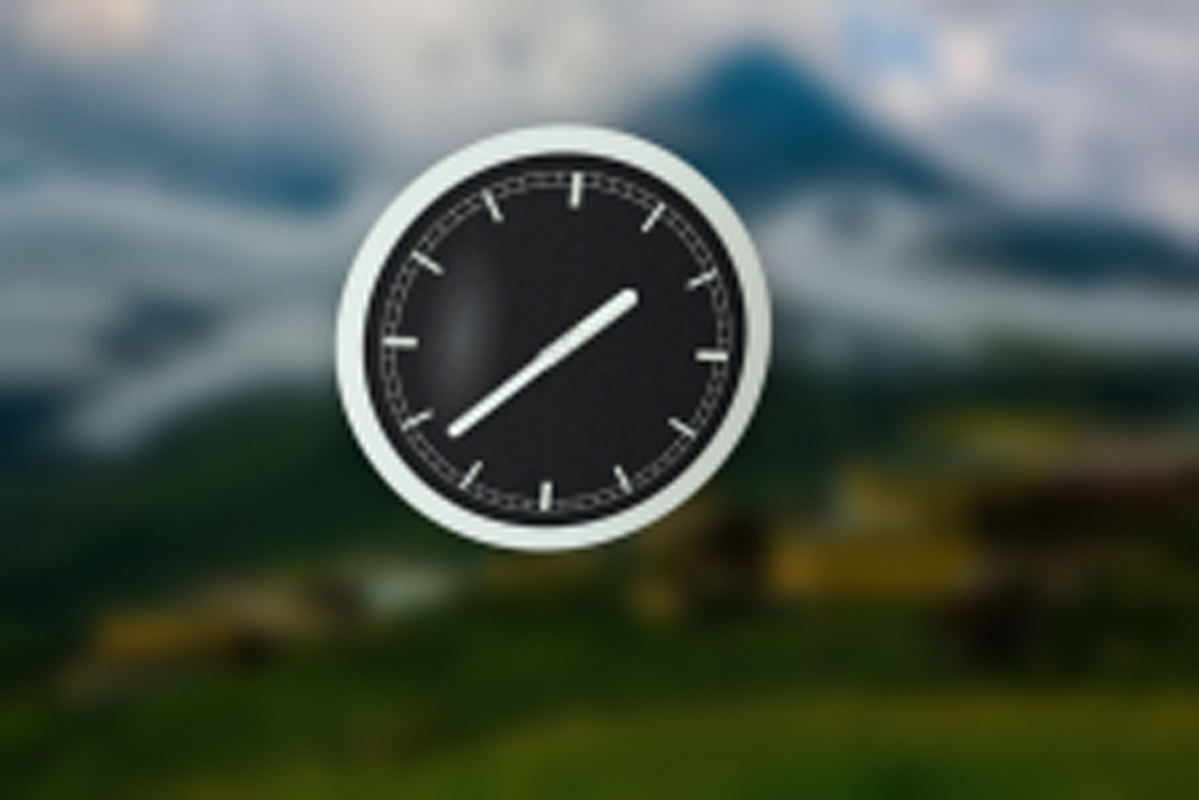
1 h 38 min
